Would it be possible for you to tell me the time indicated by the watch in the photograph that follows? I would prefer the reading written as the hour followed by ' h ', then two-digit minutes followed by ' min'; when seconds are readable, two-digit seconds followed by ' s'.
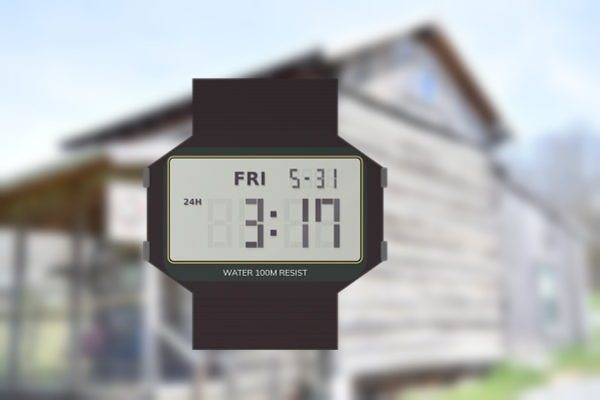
3 h 17 min
